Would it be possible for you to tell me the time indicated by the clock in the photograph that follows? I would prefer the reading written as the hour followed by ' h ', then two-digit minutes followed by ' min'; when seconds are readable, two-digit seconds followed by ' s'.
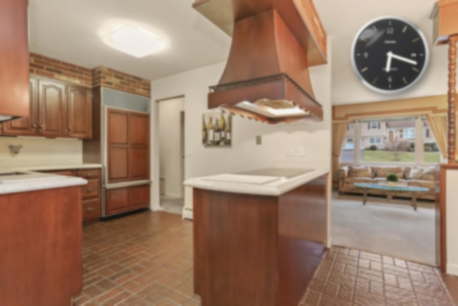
6 h 18 min
